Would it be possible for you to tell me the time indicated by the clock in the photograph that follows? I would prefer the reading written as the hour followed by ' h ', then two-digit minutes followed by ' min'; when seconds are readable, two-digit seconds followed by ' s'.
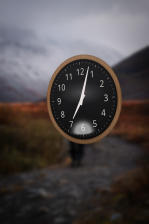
7 h 03 min
